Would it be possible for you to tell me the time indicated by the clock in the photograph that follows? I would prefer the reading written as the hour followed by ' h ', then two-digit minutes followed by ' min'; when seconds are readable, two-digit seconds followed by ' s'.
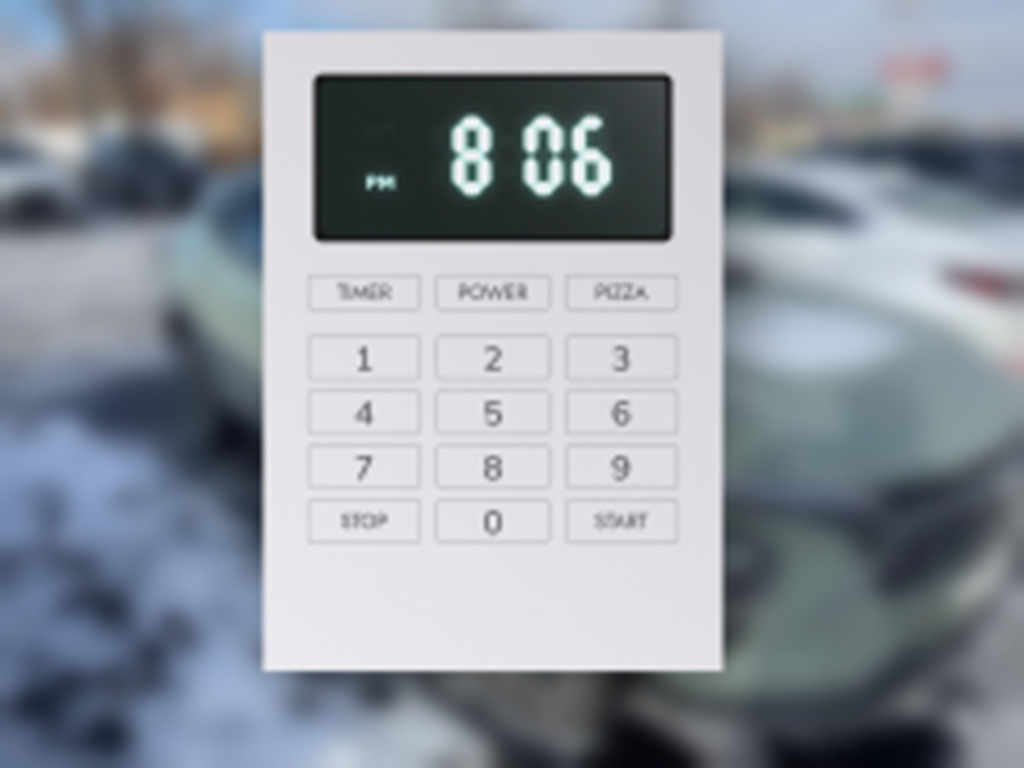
8 h 06 min
